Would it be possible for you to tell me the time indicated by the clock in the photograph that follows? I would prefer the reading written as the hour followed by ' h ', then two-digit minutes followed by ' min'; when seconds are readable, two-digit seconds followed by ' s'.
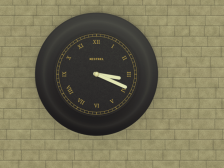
3 h 19 min
